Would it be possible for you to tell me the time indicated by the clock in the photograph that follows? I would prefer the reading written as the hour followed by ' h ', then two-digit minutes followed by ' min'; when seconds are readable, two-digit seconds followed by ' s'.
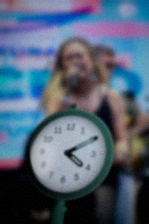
4 h 10 min
